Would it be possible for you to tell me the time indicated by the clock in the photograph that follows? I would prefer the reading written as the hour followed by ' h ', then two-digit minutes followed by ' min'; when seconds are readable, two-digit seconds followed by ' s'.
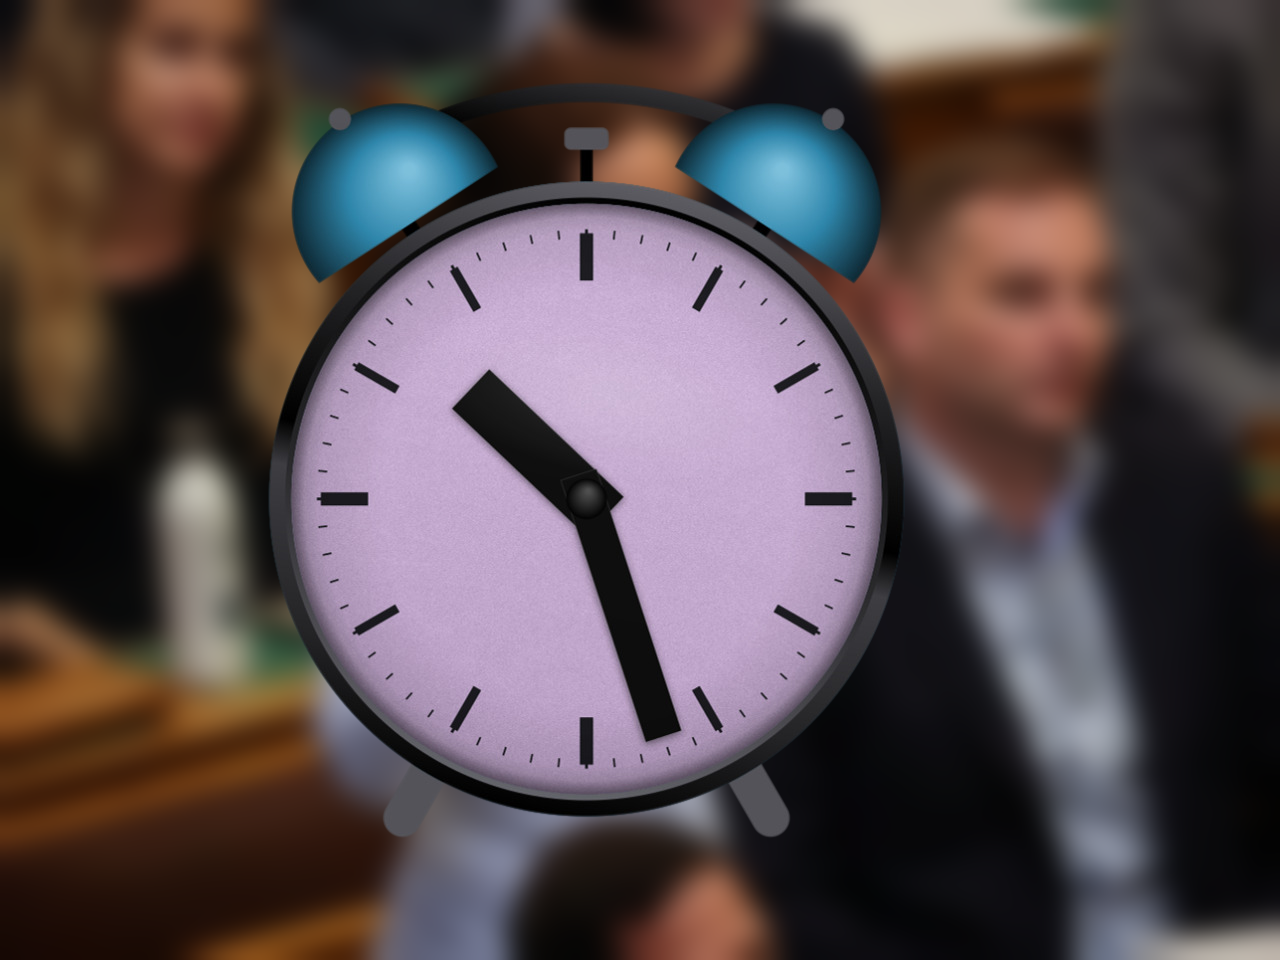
10 h 27 min
